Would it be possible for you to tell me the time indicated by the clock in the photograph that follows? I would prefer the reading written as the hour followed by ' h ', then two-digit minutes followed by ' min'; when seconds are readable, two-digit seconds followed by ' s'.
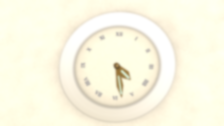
4 h 28 min
